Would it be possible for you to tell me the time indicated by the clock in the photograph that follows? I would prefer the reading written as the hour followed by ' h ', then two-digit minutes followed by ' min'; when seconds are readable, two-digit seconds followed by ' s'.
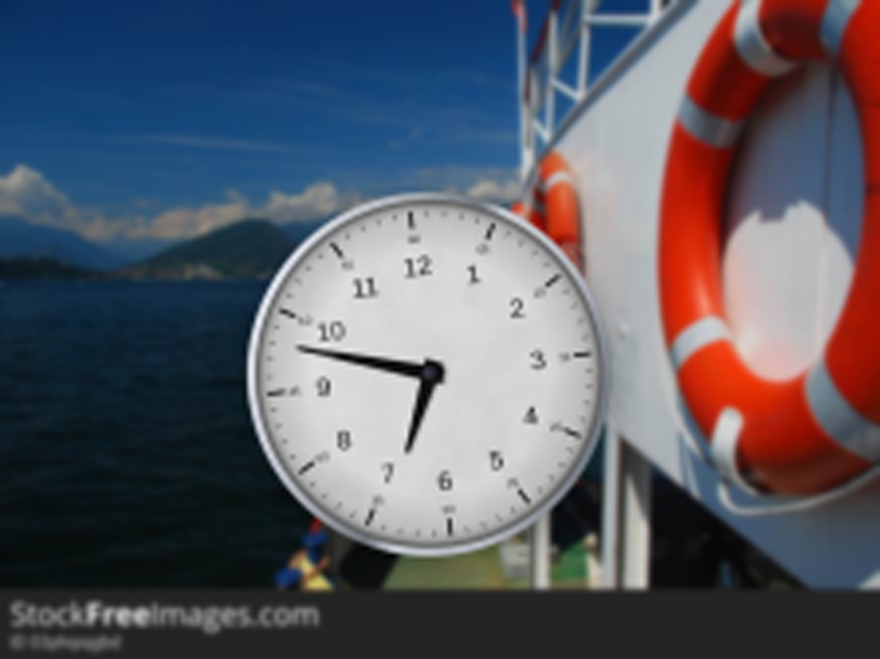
6 h 48 min
